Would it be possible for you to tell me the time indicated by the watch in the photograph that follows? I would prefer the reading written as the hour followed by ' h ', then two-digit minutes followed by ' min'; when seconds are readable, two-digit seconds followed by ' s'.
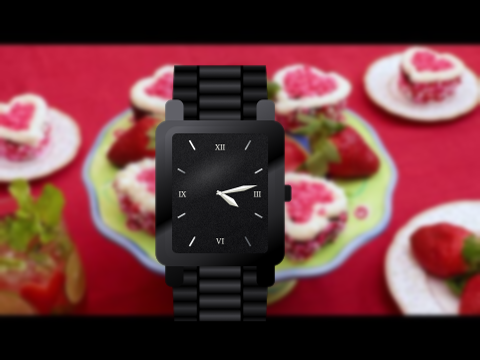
4 h 13 min
